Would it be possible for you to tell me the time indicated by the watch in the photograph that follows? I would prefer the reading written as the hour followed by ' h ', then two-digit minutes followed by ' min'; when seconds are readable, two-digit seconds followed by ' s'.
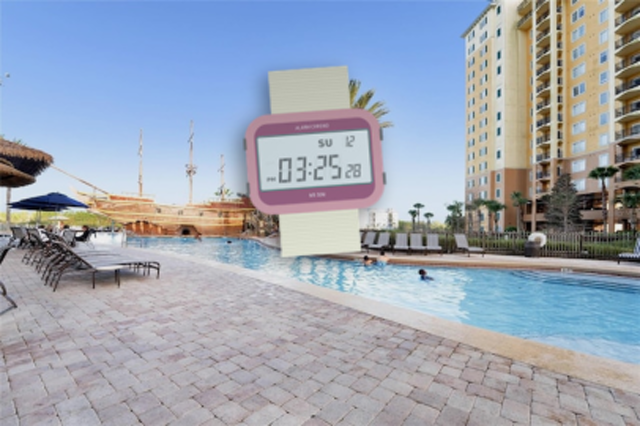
3 h 25 min 28 s
